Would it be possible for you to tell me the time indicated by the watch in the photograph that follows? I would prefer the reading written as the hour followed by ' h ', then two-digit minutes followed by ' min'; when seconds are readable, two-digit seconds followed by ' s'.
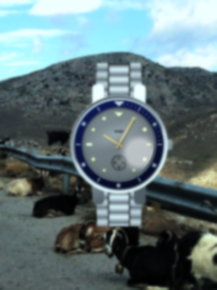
10 h 05 min
